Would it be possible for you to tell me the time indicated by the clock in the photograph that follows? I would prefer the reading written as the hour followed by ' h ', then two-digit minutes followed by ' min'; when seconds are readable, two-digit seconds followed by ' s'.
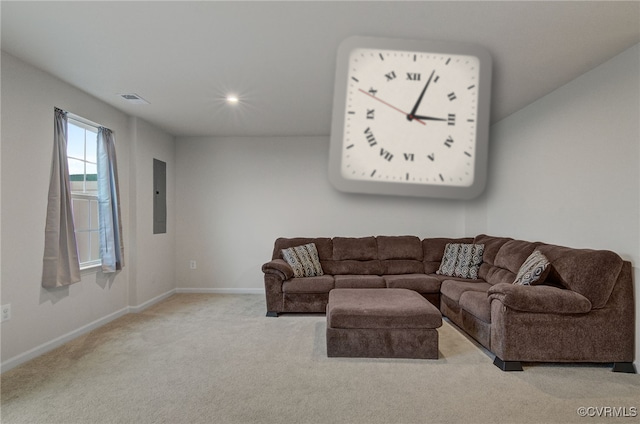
3 h 03 min 49 s
